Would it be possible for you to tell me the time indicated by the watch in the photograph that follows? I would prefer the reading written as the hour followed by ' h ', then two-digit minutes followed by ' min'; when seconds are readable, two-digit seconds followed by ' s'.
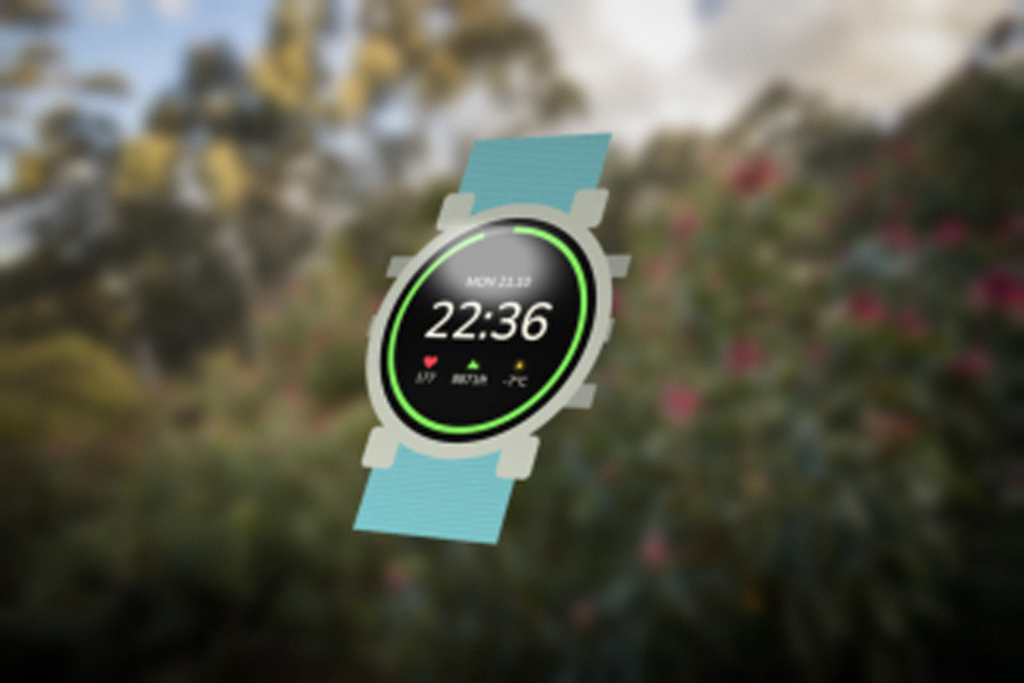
22 h 36 min
